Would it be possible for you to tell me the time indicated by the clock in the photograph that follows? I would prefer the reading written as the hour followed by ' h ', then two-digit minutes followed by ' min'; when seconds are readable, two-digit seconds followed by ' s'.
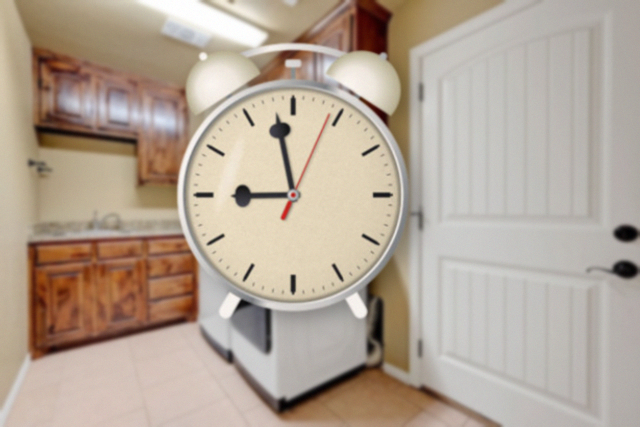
8 h 58 min 04 s
